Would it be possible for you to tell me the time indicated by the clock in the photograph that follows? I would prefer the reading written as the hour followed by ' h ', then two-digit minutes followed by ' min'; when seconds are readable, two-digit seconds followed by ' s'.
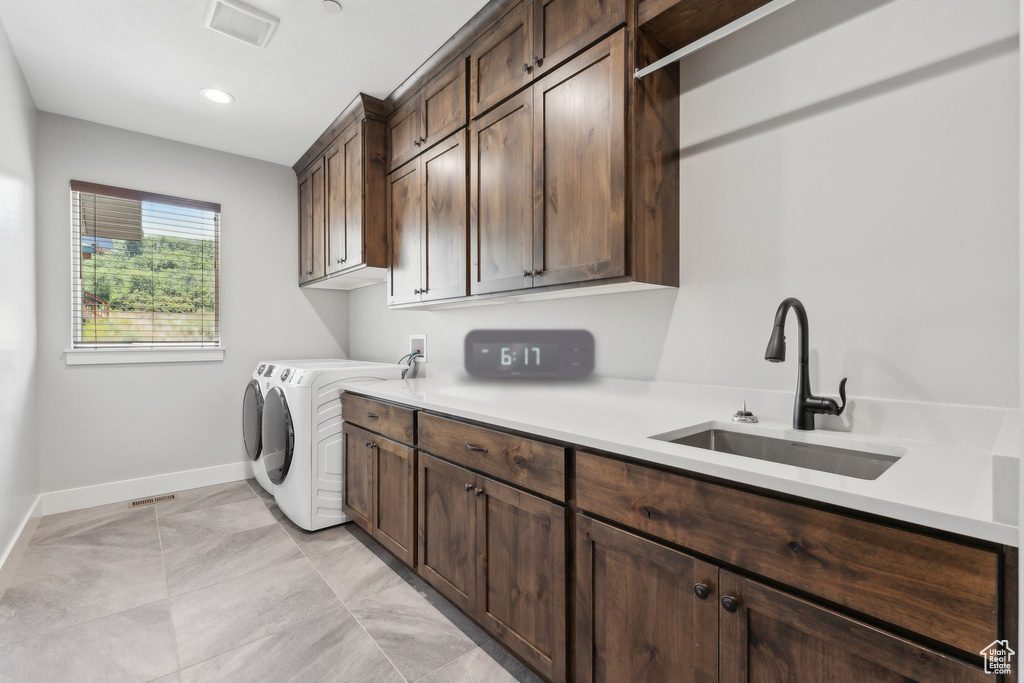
6 h 17 min
